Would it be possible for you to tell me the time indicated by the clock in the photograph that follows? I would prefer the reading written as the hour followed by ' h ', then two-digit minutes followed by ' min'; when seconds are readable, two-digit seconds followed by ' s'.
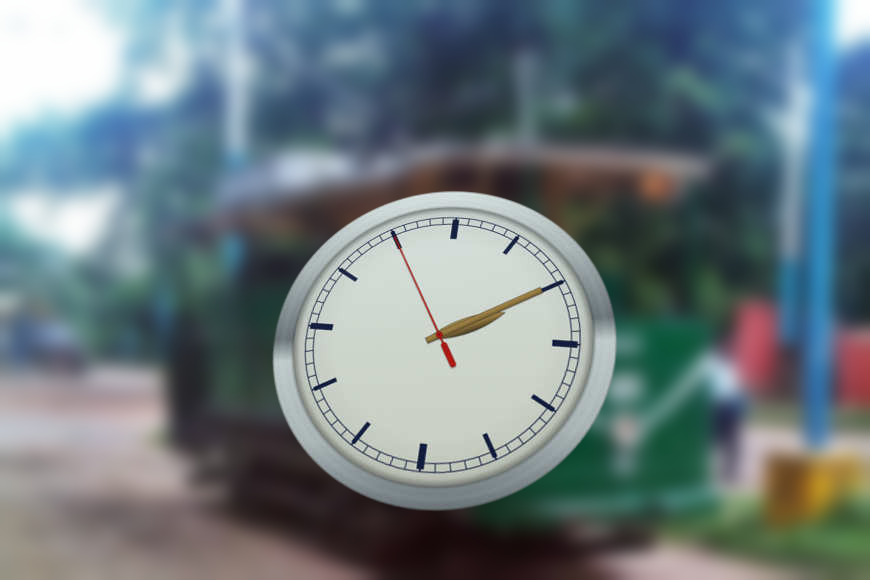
2 h 09 min 55 s
